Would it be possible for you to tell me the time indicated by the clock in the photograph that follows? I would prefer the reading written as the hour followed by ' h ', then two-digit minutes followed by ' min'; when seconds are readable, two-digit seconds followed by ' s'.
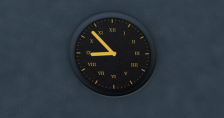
8 h 53 min
